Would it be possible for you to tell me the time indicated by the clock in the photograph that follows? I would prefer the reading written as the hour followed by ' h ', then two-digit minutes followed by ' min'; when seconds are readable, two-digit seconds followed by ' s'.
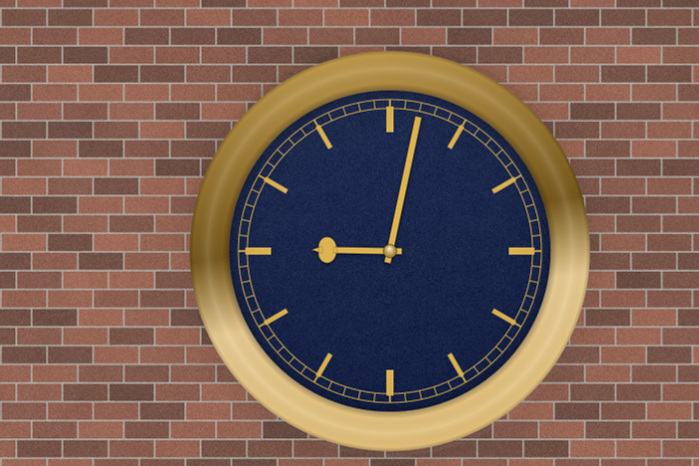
9 h 02 min
